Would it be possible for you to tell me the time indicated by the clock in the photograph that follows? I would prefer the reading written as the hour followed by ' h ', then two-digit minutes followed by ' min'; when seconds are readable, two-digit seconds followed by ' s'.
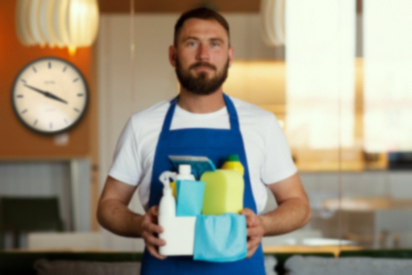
3 h 49 min
